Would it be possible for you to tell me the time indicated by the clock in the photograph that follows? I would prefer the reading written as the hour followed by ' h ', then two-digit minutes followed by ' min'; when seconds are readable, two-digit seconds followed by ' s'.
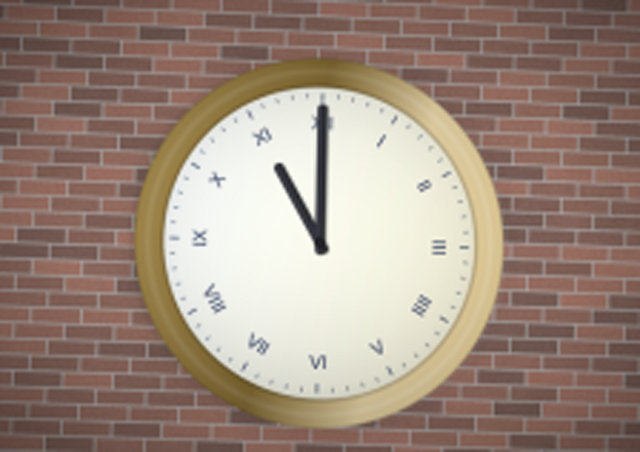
11 h 00 min
